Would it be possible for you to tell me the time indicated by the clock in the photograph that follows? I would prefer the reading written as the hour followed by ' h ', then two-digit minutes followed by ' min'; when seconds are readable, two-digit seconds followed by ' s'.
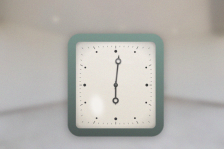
6 h 01 min
